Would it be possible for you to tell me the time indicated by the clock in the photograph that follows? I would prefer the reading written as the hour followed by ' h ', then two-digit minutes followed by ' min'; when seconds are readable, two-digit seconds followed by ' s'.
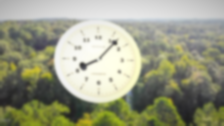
8 h 07 min
